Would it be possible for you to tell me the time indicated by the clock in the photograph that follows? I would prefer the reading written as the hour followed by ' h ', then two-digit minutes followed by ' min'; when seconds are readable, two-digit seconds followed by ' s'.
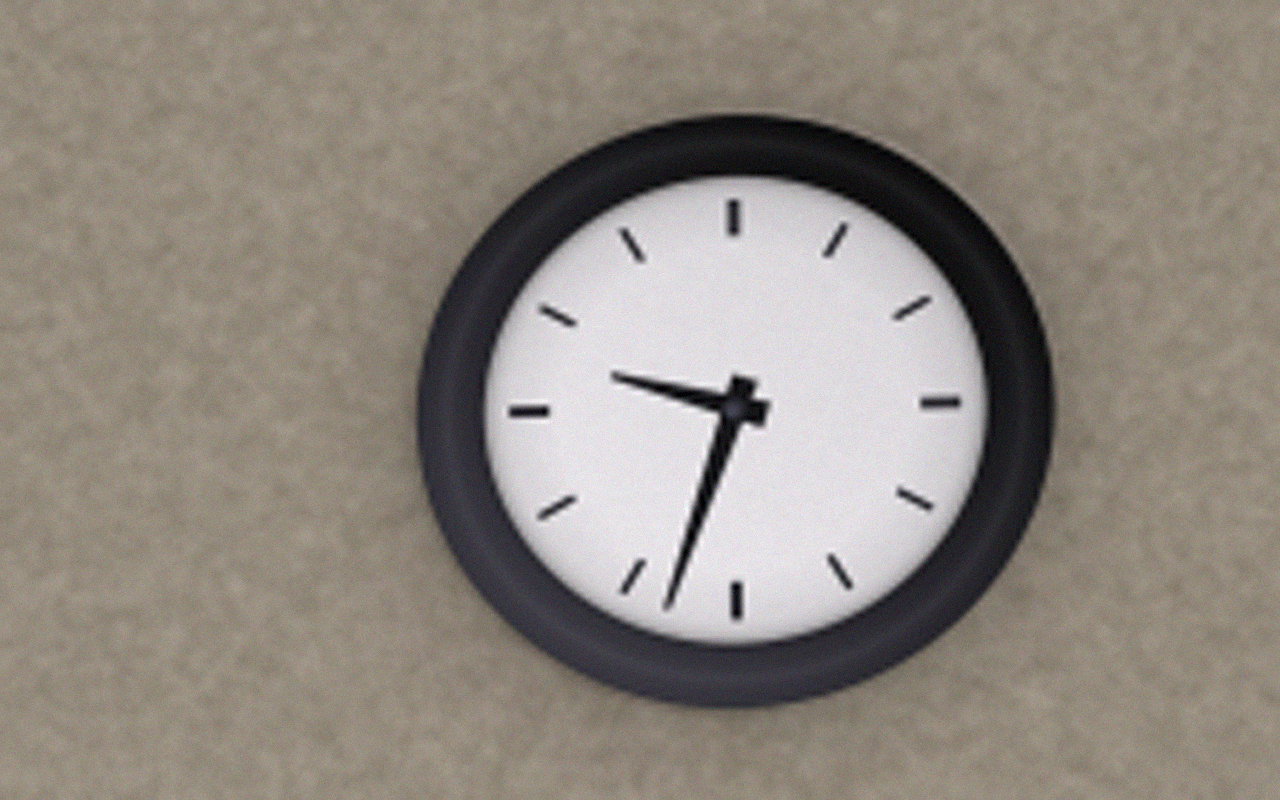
9 h 33 min
